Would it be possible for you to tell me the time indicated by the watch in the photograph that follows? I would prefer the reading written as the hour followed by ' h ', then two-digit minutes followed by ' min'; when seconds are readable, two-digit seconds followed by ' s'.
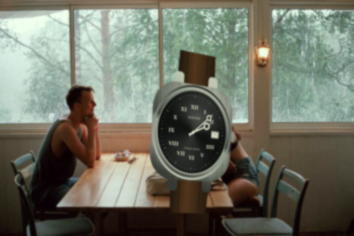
2 h 08 min
